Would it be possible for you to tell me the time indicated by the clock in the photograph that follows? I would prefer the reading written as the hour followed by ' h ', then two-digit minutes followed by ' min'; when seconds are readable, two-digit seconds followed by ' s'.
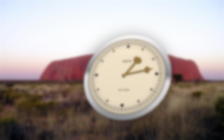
1 h 13 min
